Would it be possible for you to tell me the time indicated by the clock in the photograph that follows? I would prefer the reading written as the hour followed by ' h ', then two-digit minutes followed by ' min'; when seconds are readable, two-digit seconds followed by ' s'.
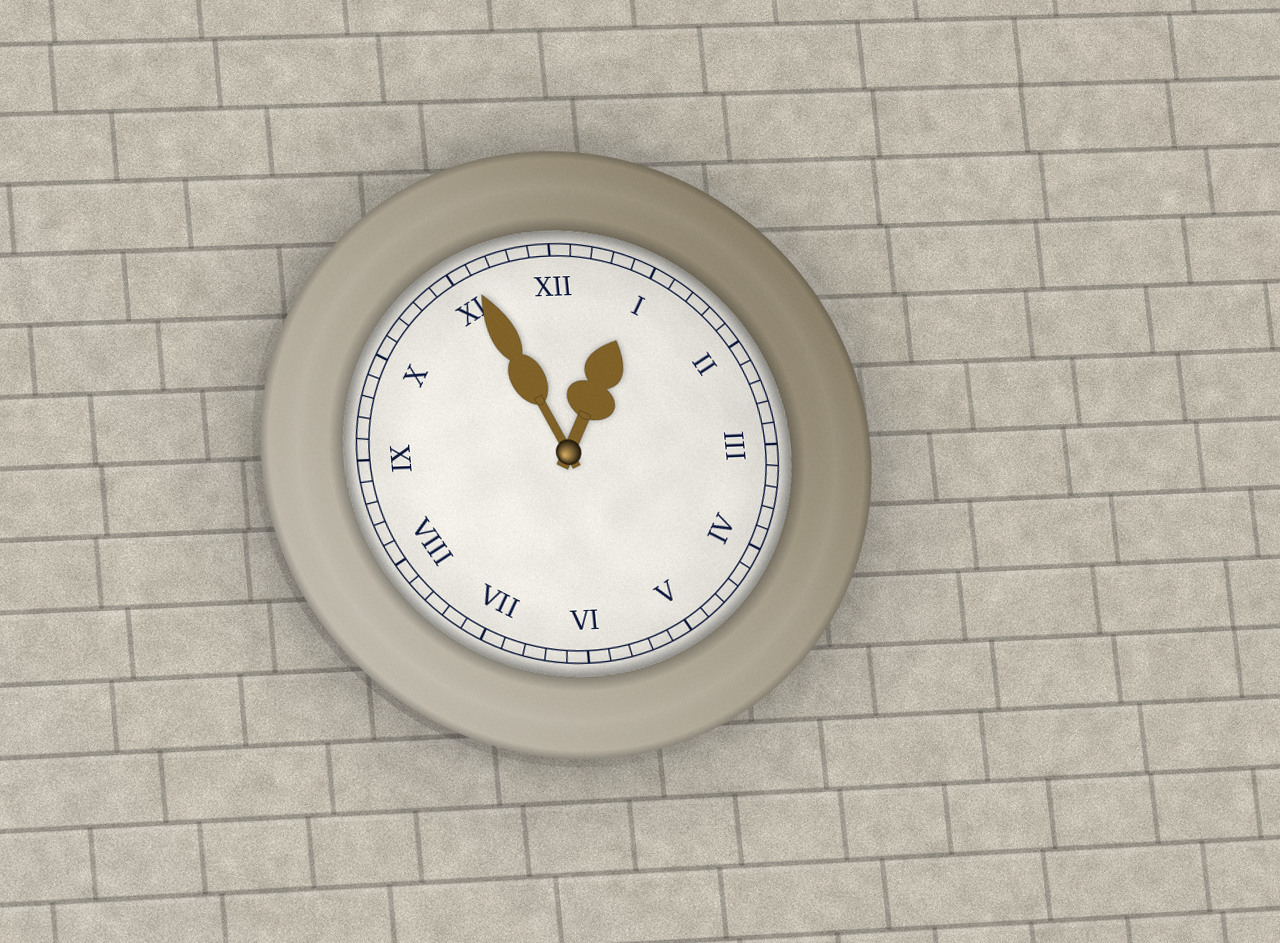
12 h 56 min
